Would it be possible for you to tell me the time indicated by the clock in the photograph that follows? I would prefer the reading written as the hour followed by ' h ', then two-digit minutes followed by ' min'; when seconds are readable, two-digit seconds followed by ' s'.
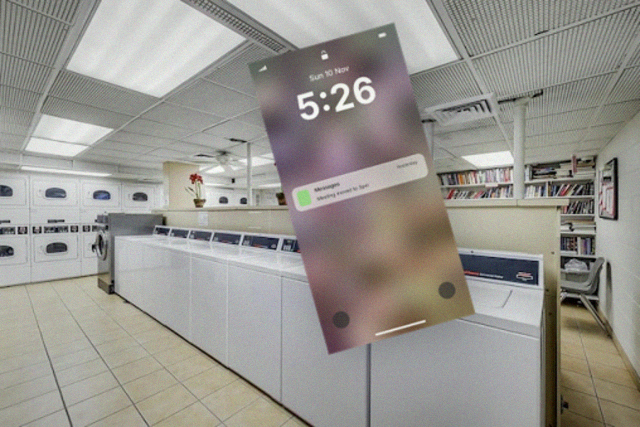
5 h 26 min
